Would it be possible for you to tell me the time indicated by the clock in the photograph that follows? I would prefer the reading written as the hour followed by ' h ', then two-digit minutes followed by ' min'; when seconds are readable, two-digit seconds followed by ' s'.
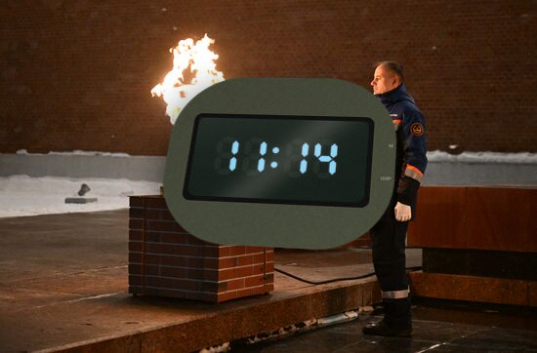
11 h 14 min
